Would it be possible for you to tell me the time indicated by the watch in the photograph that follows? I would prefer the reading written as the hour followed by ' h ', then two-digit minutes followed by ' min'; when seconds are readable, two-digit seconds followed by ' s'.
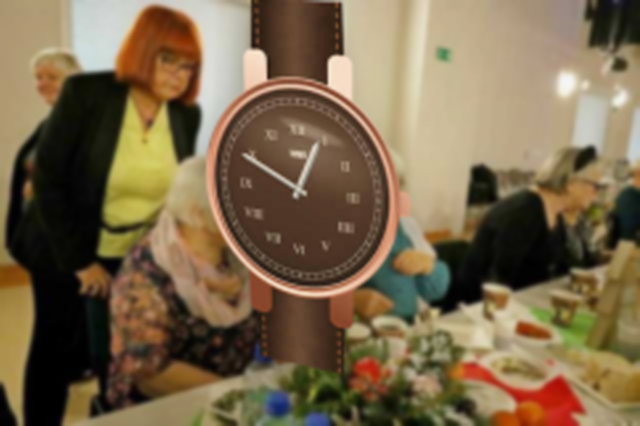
12 h 49 min
